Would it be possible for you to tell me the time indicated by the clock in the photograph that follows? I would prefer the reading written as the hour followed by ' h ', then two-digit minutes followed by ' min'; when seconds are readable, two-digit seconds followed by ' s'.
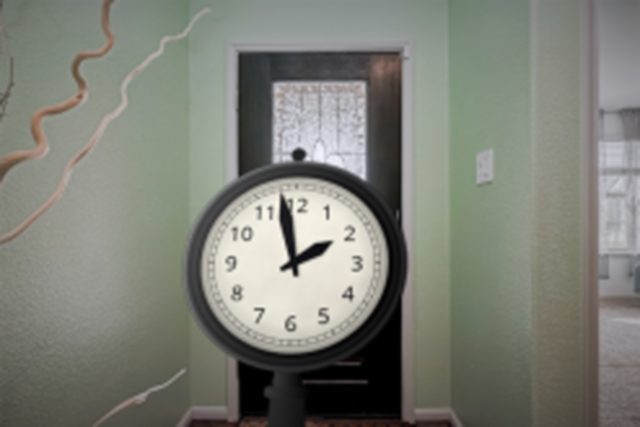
1 h 58 min
